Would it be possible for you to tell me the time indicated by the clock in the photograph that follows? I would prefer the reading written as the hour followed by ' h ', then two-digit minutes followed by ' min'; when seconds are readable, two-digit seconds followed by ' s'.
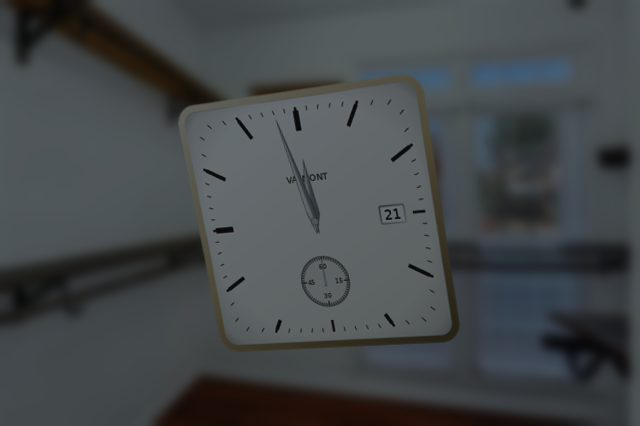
11 h 58 min
